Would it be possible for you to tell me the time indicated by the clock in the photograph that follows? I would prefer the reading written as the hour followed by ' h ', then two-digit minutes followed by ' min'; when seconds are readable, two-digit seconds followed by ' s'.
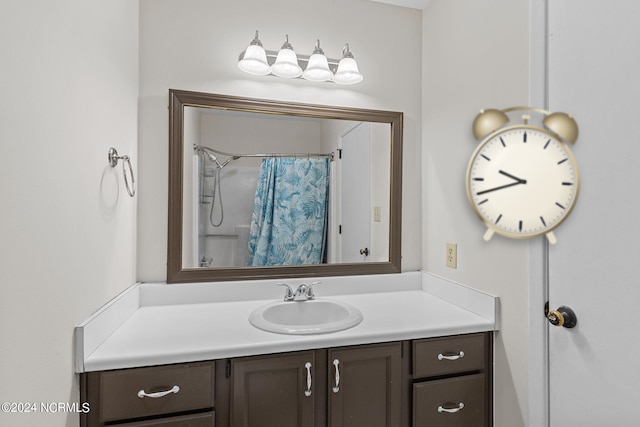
9 h 42 min
